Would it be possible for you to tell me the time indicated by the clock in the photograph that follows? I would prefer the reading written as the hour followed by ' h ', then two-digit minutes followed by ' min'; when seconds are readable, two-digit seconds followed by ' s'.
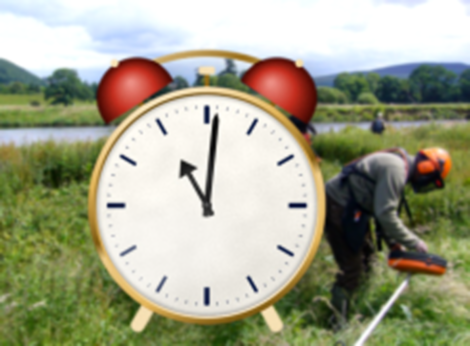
11 h 01 min
